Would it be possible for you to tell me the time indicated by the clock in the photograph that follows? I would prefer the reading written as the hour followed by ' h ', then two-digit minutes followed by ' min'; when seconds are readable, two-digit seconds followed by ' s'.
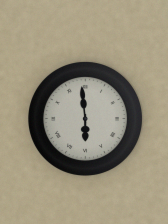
5 h 59 min
